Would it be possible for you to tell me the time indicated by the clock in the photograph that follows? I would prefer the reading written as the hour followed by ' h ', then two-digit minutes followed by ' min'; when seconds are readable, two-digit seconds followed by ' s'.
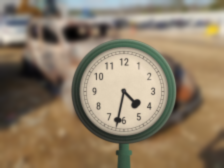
4 h 32 min
